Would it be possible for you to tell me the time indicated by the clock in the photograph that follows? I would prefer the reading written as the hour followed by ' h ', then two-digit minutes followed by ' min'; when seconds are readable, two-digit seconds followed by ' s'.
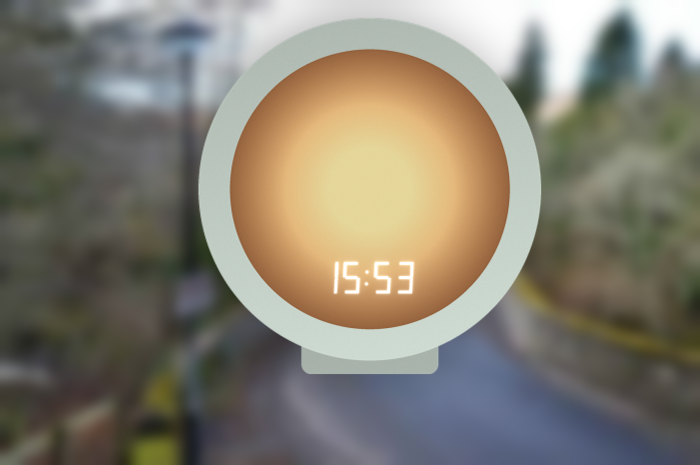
15 h 53 min
